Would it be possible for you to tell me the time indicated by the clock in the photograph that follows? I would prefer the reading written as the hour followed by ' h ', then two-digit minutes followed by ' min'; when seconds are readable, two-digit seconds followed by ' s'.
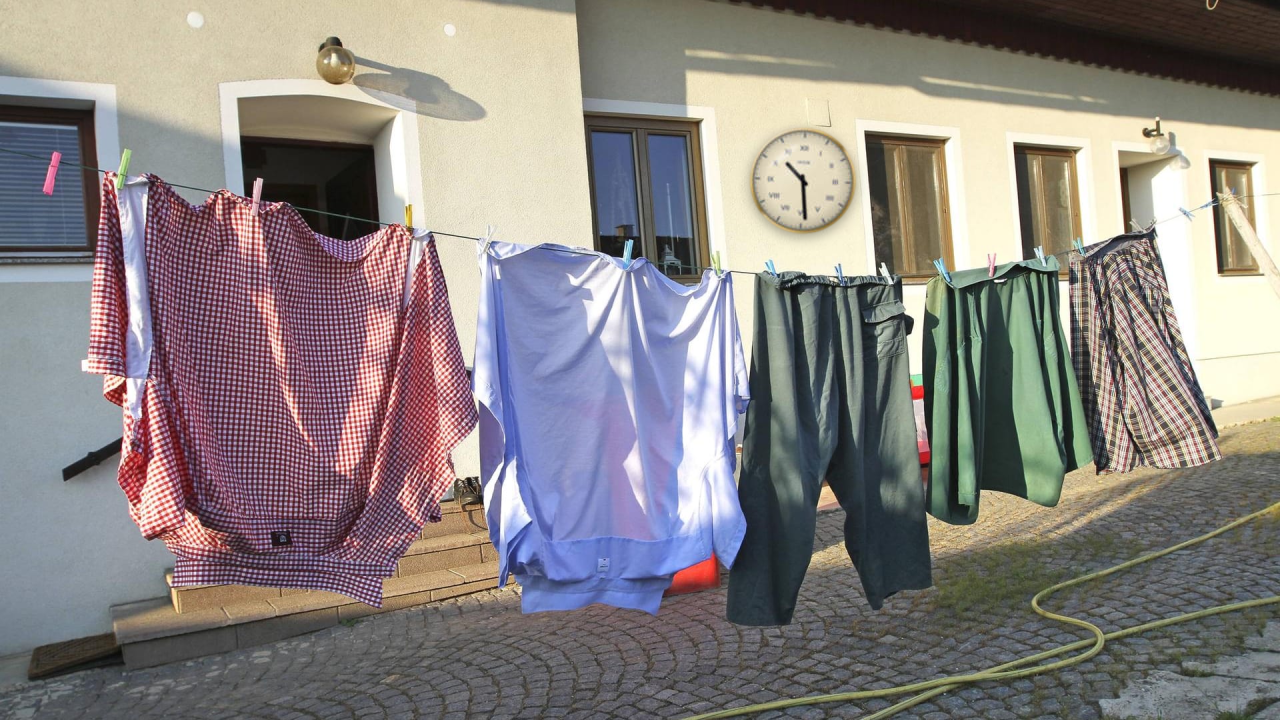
10 h 29 min
